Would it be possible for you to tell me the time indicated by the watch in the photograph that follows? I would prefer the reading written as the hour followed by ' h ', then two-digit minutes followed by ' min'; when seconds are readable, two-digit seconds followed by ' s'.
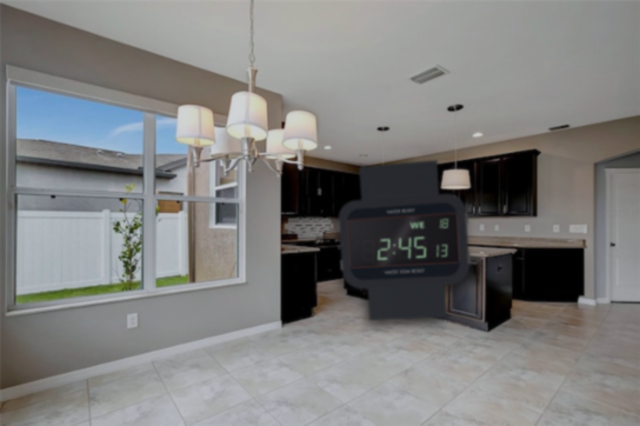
2 h 45 min 13 s
